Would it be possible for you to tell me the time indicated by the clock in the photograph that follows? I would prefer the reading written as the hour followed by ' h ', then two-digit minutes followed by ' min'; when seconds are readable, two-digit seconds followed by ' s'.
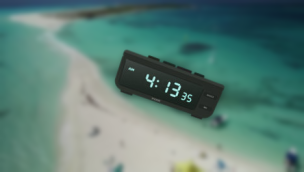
4 h 13 min 35 s
